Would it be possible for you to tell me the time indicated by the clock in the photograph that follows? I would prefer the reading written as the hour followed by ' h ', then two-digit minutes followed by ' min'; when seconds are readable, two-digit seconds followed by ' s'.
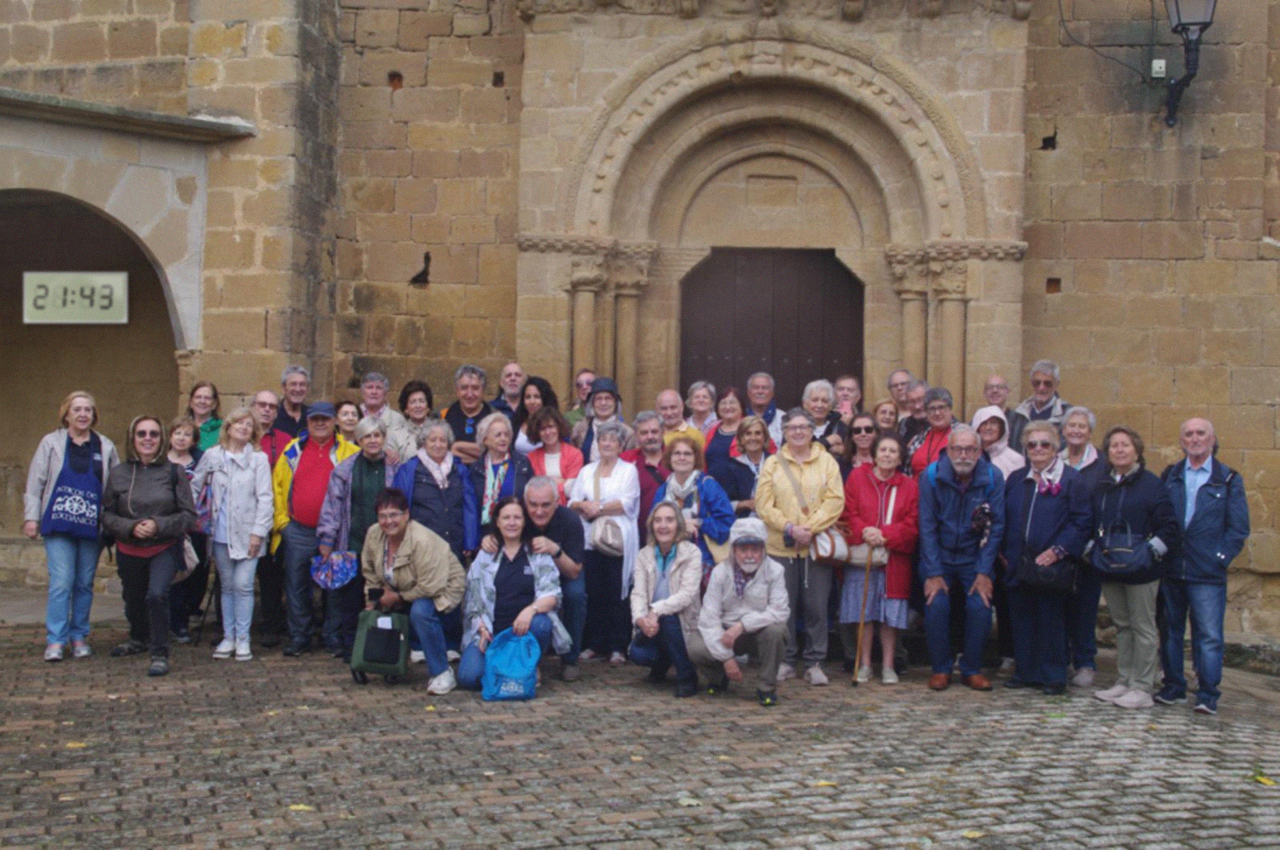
21 h 43 min
